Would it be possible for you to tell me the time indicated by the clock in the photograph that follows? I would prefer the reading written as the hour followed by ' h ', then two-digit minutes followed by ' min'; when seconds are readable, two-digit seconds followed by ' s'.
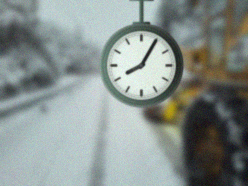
8 h 05 min
